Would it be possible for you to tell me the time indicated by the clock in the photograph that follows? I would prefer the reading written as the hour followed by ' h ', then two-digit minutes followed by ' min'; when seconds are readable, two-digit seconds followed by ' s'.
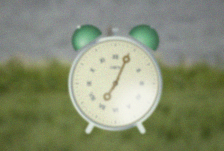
7 h 04 min
